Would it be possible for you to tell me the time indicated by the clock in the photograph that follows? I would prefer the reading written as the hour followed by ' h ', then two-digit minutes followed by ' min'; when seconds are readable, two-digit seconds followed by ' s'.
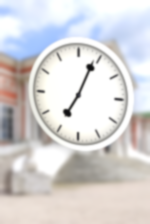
7 h 04 min
